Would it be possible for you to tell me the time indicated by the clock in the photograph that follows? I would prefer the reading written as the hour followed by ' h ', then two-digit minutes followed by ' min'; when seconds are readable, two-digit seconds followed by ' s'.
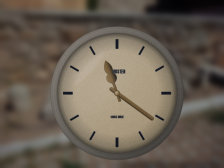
11 h 21 min
